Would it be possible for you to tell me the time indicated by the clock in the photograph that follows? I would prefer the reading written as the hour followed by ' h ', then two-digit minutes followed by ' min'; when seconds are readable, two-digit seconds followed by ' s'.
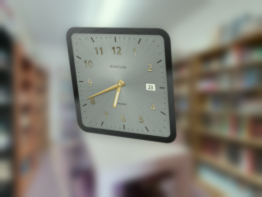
6 h 41 min
